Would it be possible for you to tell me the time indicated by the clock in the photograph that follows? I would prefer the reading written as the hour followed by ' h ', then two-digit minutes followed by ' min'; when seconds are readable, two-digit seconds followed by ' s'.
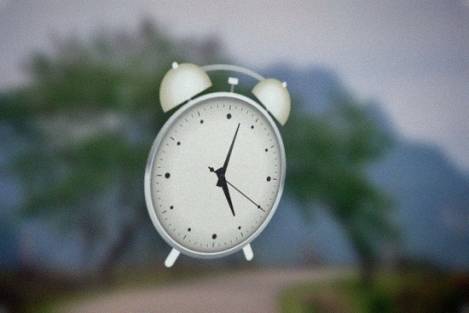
5 h 02 min 20 s
